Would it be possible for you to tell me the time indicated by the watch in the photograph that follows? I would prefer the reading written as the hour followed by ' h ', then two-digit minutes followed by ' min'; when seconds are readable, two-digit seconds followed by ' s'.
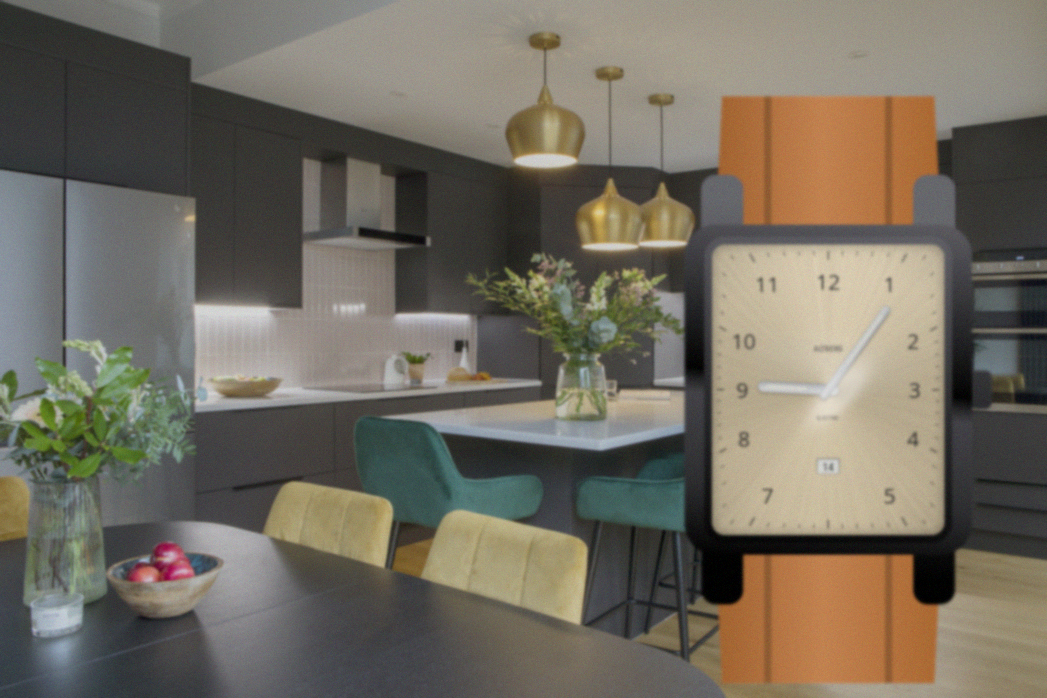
9 h 06 min
